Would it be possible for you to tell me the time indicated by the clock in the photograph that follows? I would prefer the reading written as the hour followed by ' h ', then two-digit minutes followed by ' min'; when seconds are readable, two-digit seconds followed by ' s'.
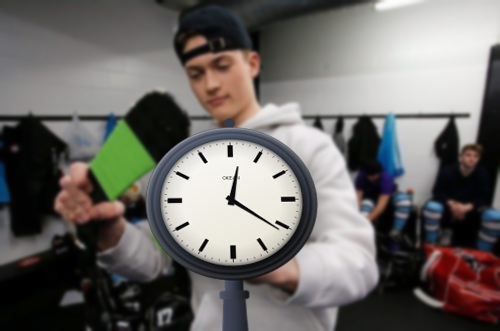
12 h 21 min
